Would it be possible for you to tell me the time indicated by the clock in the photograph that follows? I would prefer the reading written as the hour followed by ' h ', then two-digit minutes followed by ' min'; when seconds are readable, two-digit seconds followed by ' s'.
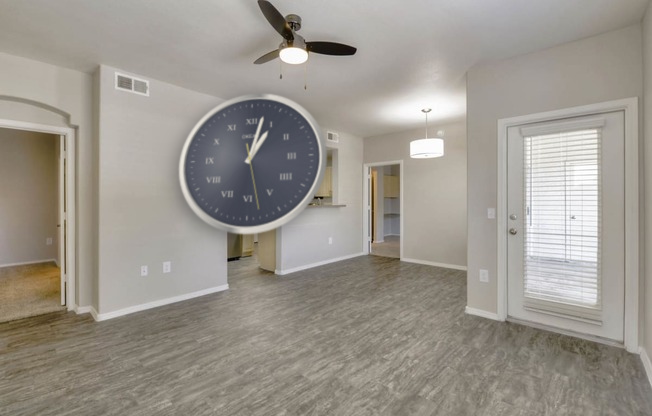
1 h 02 min 28 s
